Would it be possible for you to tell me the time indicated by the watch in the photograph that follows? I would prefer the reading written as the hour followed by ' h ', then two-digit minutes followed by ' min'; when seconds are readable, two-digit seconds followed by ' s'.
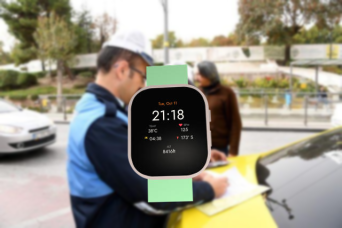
21 h 18 min
